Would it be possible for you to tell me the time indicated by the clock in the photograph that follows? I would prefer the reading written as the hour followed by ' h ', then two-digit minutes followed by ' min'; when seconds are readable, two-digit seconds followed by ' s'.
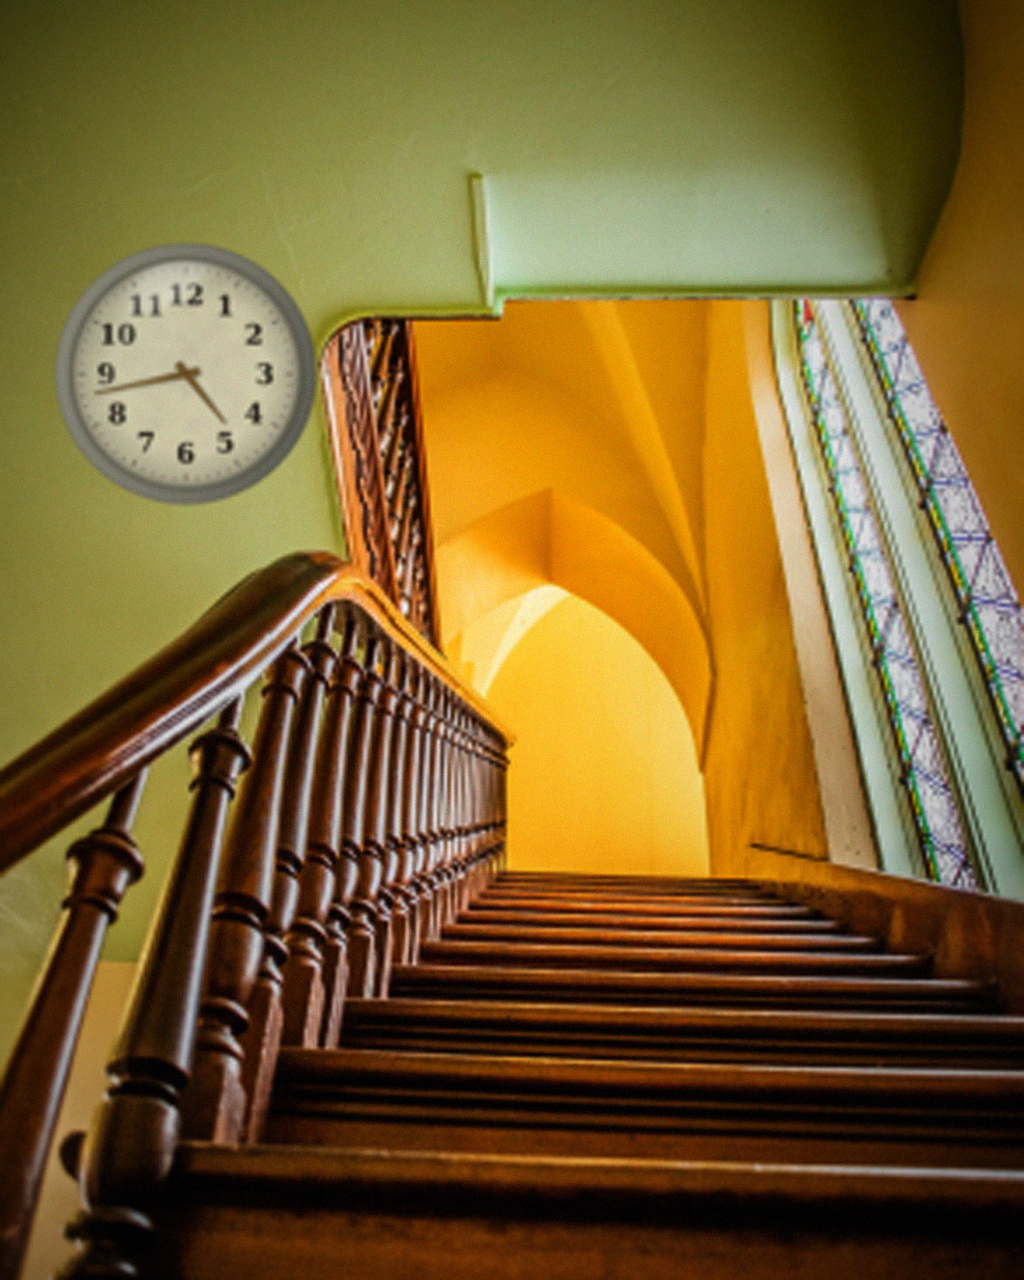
4 h 43 min
